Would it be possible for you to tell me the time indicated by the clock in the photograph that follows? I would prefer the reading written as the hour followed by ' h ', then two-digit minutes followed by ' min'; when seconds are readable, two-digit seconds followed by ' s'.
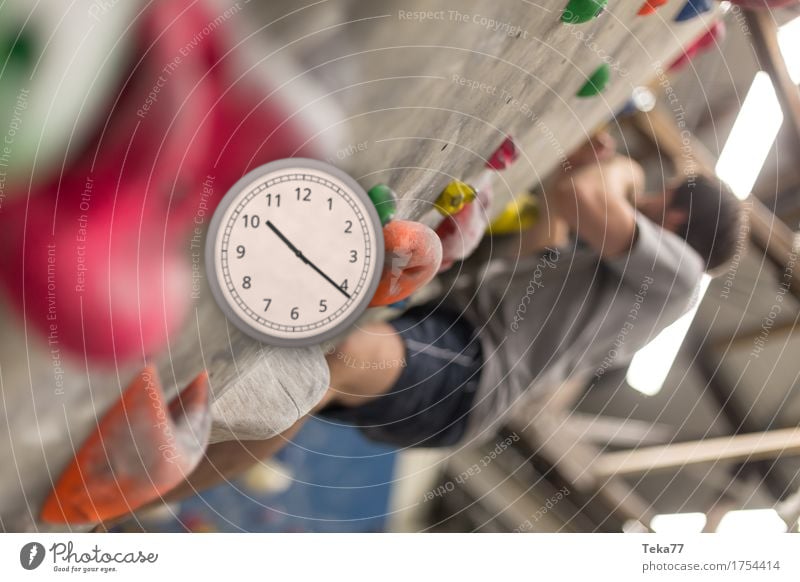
10 h 21 min
